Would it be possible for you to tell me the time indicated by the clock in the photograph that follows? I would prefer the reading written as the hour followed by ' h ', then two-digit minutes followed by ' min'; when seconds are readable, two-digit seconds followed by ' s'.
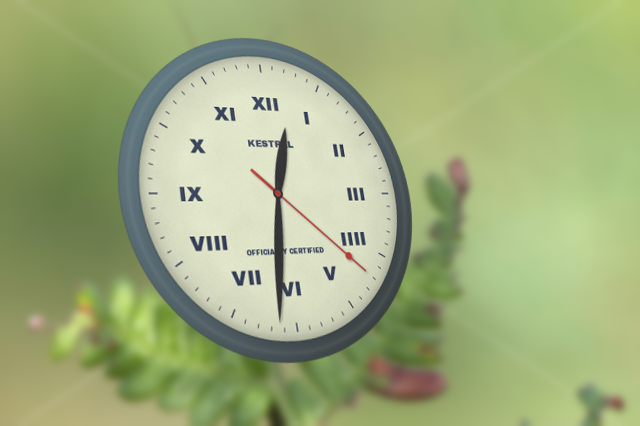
12 h 31 min 22 s
